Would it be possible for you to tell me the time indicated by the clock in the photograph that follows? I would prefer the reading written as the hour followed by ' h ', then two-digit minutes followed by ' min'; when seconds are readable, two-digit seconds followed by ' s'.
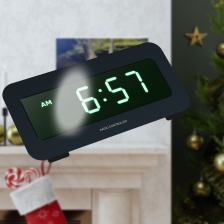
6 h 57 min
